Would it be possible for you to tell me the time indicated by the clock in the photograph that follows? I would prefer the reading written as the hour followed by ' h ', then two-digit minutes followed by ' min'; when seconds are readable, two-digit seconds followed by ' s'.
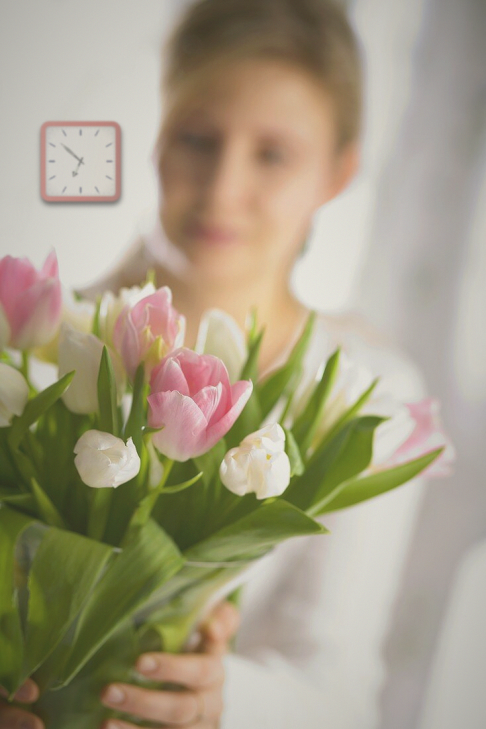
6 h 52 min
